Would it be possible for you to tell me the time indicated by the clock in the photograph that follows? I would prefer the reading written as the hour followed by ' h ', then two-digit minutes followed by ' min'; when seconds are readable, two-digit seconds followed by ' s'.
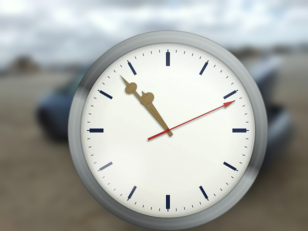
10 h 53 min 11 s
